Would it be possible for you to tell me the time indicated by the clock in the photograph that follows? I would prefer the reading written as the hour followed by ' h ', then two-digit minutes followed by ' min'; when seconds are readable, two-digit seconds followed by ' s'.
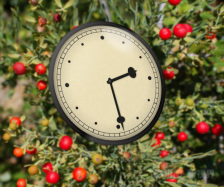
2 h 29 min
